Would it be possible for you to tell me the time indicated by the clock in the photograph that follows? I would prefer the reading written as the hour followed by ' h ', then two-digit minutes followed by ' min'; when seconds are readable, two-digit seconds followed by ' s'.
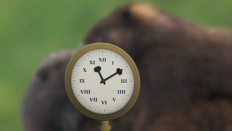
11 h 10 min
